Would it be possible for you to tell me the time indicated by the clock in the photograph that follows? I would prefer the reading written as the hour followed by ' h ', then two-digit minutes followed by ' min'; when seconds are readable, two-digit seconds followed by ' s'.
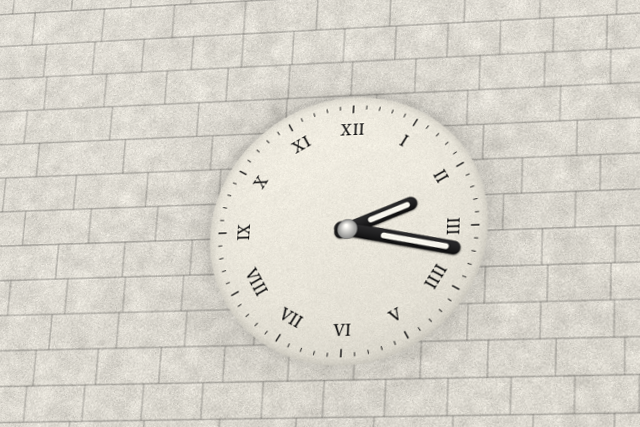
2 h 17 min
